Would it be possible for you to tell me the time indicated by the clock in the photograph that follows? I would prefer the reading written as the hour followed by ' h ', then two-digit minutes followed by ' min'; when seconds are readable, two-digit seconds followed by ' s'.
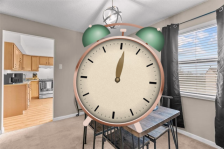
12 h 01 min
